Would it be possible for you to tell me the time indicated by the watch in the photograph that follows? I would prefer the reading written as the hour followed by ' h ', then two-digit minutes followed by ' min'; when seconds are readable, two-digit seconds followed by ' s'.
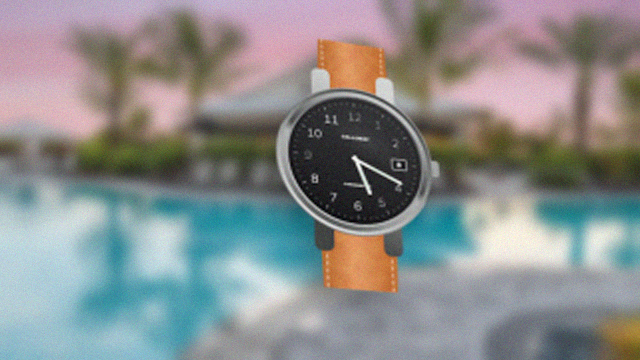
5 h 19 min
